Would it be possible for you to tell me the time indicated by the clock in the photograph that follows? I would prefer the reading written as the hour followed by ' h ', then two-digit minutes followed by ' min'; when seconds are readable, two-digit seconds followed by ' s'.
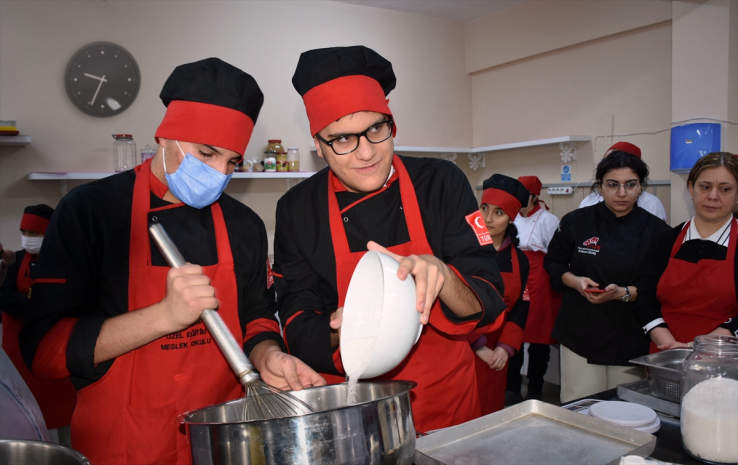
9 h 34 min
